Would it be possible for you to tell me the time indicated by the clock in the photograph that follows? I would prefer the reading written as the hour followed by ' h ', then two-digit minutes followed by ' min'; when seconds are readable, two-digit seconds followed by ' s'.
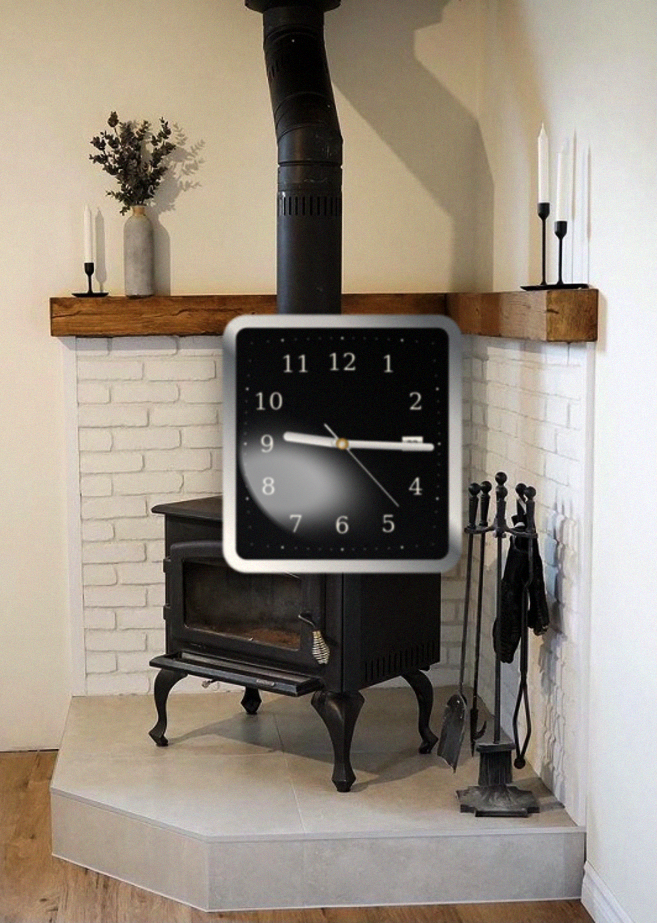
9 h 15 min 23 s
